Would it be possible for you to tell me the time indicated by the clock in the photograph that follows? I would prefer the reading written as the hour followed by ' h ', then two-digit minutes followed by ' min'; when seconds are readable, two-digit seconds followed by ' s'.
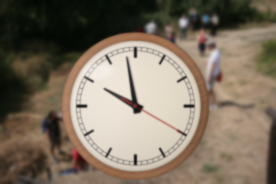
9 h 58 min 20 s
